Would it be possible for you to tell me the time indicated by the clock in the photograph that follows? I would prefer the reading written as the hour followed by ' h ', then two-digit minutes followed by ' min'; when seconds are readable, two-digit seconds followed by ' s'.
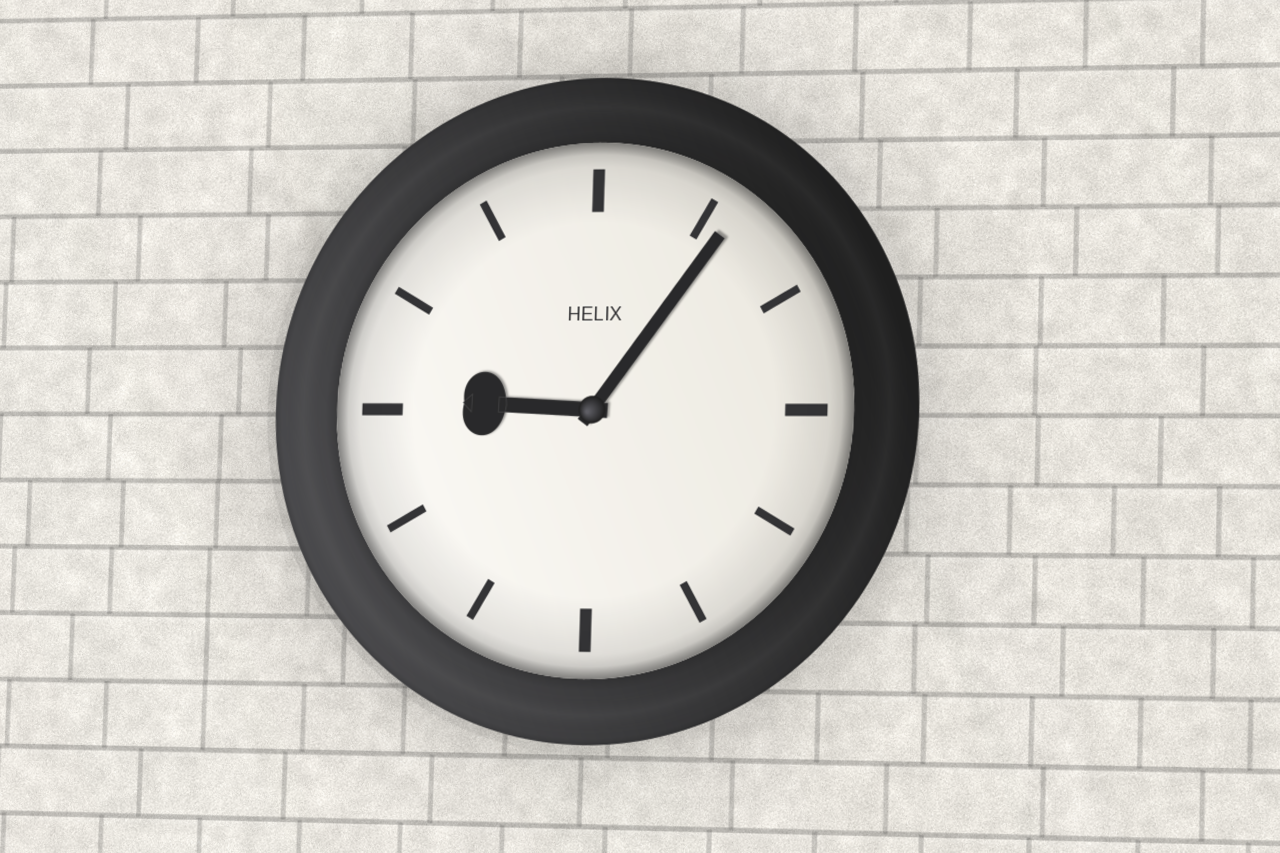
9 h 06 min
